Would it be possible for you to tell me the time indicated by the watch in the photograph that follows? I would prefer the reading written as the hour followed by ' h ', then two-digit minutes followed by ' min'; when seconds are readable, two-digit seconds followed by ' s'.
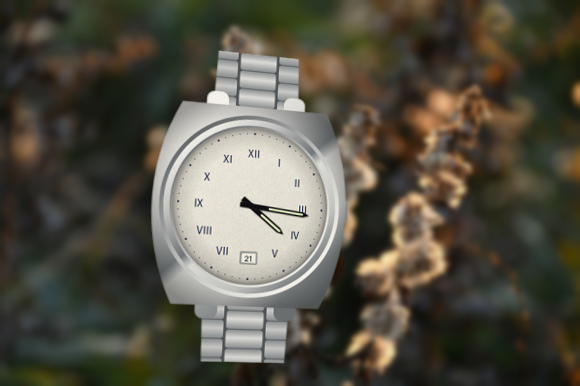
4 h 16 min
